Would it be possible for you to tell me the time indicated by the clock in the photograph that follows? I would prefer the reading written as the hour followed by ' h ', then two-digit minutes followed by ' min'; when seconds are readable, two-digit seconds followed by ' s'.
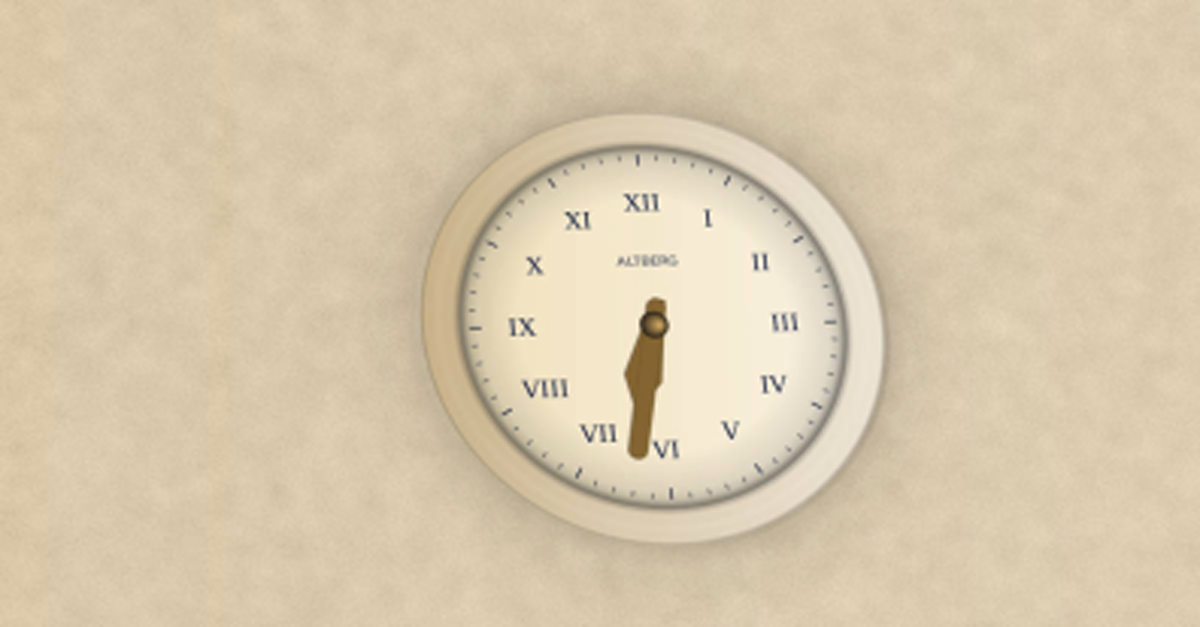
6 h 32 min
